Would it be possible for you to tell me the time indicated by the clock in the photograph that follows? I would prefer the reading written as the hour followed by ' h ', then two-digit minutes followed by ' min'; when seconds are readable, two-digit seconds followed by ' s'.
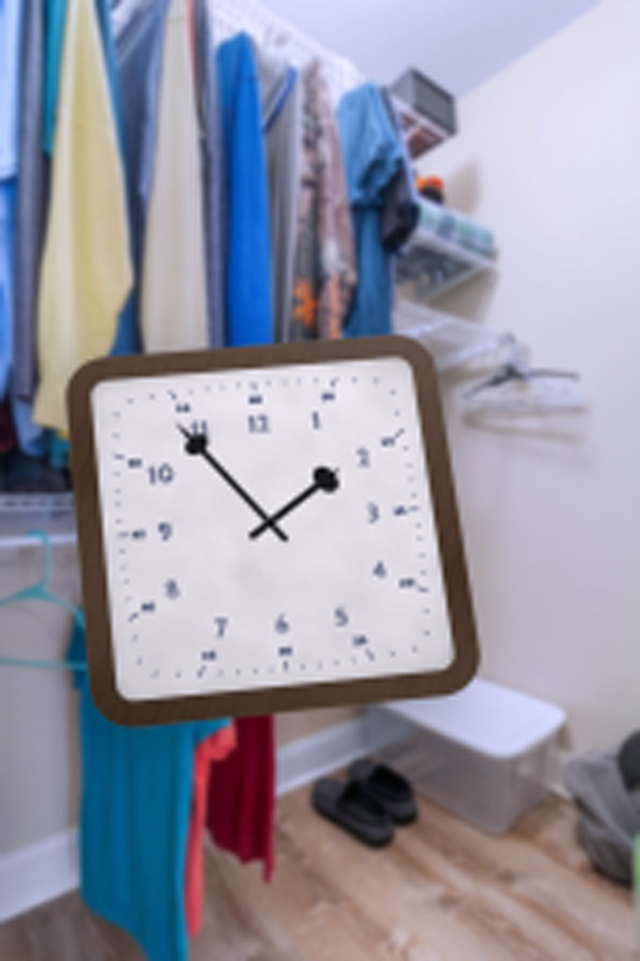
1 h 54 min
